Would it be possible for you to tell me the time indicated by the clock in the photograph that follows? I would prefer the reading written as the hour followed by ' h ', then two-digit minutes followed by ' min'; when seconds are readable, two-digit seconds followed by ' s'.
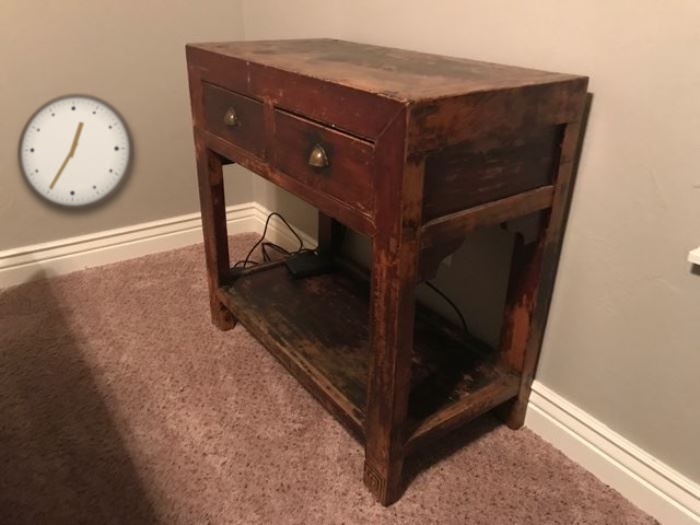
12 h 35 min
